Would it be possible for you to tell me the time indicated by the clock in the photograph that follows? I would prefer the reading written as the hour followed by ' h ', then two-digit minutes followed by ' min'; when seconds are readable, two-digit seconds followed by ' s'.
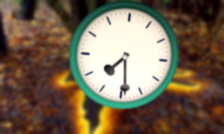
7 h 29 min
